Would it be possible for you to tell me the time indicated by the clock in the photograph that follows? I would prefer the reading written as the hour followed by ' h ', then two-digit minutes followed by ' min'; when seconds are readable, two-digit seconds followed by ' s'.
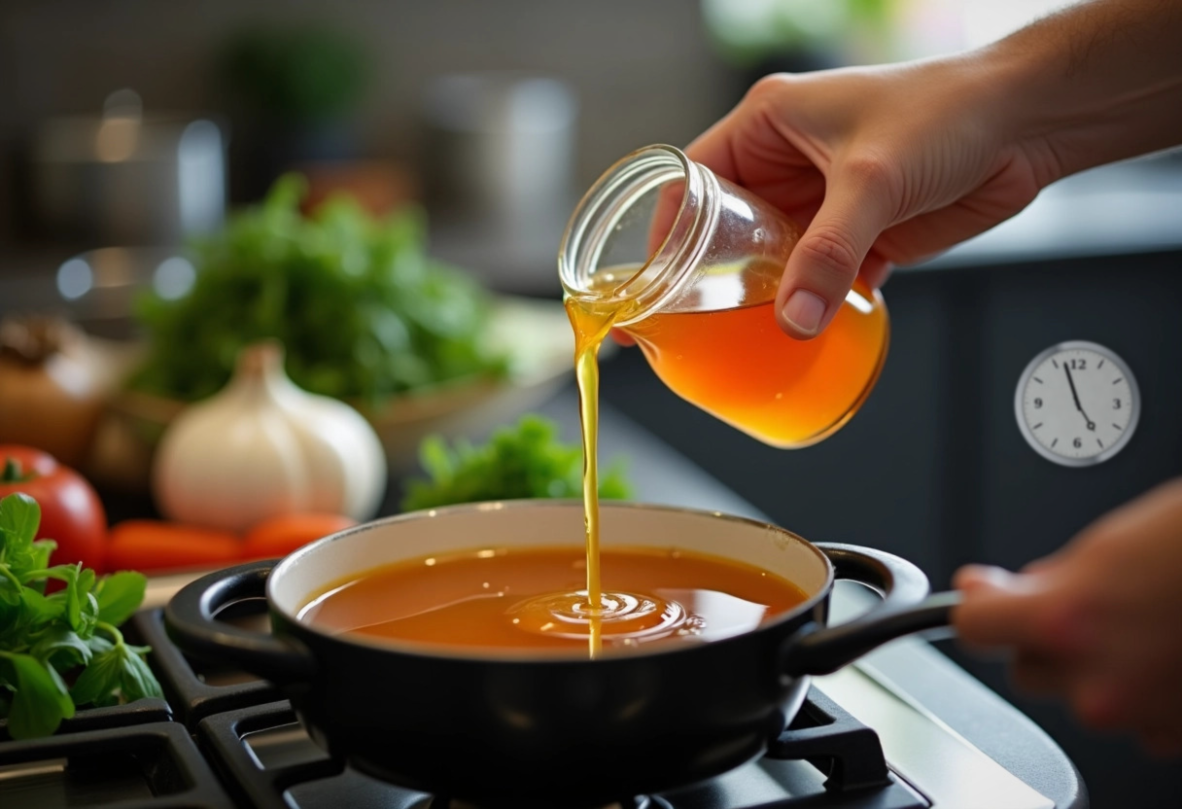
4 h 57 min
